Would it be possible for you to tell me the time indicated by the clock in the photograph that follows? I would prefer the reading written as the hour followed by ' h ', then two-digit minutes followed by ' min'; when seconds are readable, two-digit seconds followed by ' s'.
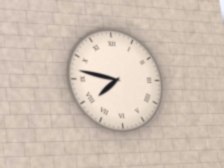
7 h 47 min
